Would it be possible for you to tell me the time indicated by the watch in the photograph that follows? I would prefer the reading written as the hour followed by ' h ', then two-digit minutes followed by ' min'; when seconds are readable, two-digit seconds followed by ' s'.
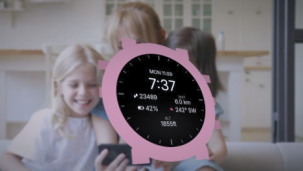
7 h 37 min
